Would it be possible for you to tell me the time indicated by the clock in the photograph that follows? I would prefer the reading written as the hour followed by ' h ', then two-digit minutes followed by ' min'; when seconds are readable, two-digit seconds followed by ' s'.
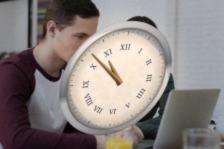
10 h 52 min
